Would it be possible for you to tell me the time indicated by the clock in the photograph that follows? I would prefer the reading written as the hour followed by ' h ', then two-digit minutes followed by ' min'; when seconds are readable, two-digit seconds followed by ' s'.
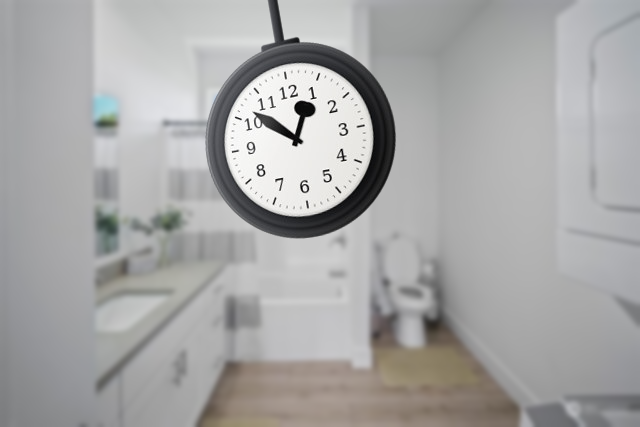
12 h 52 min
